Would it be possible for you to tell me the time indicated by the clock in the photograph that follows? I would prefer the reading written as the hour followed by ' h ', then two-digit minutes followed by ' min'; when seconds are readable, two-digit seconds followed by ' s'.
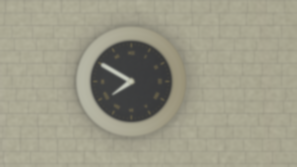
7 h 50 min
